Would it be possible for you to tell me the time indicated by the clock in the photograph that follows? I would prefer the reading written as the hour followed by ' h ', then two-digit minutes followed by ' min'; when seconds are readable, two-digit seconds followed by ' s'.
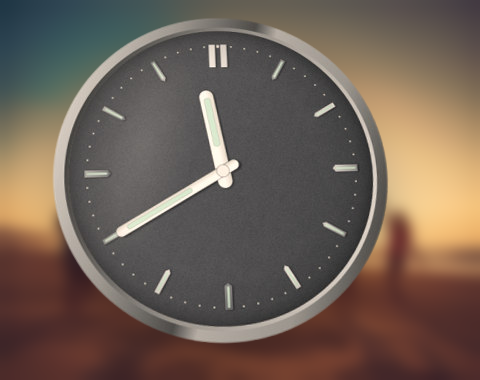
11 h 40 min
